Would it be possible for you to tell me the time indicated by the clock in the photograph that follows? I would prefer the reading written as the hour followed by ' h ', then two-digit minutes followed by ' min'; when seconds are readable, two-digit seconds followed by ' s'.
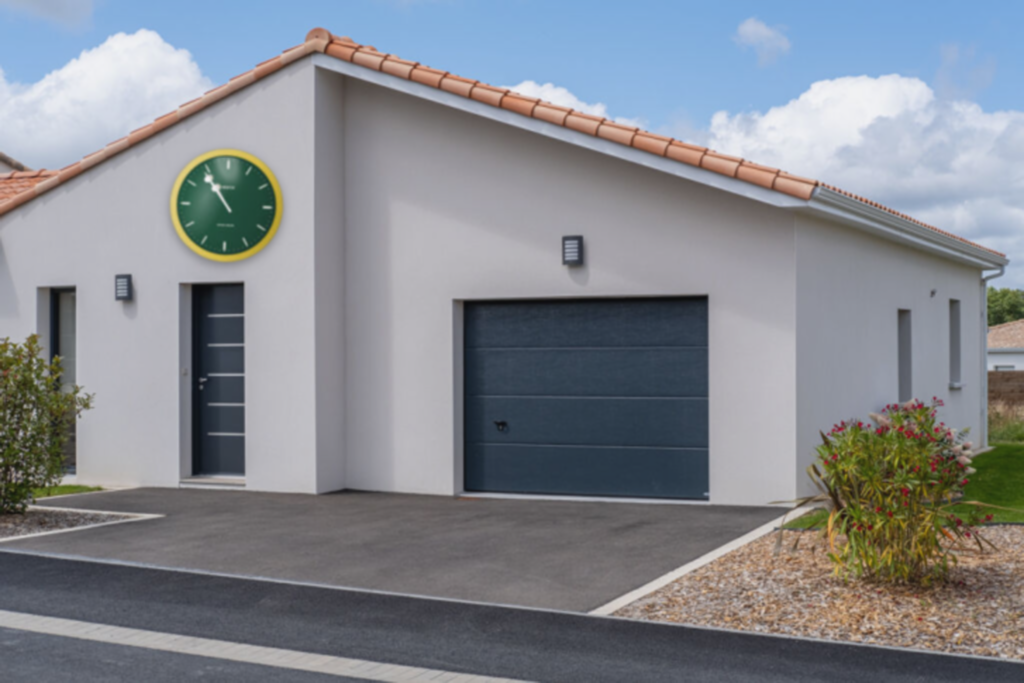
10 h 54 min
